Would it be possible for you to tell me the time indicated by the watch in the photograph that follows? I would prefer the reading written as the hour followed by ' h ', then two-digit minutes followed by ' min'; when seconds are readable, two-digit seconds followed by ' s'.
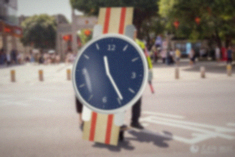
11 h 24 min
